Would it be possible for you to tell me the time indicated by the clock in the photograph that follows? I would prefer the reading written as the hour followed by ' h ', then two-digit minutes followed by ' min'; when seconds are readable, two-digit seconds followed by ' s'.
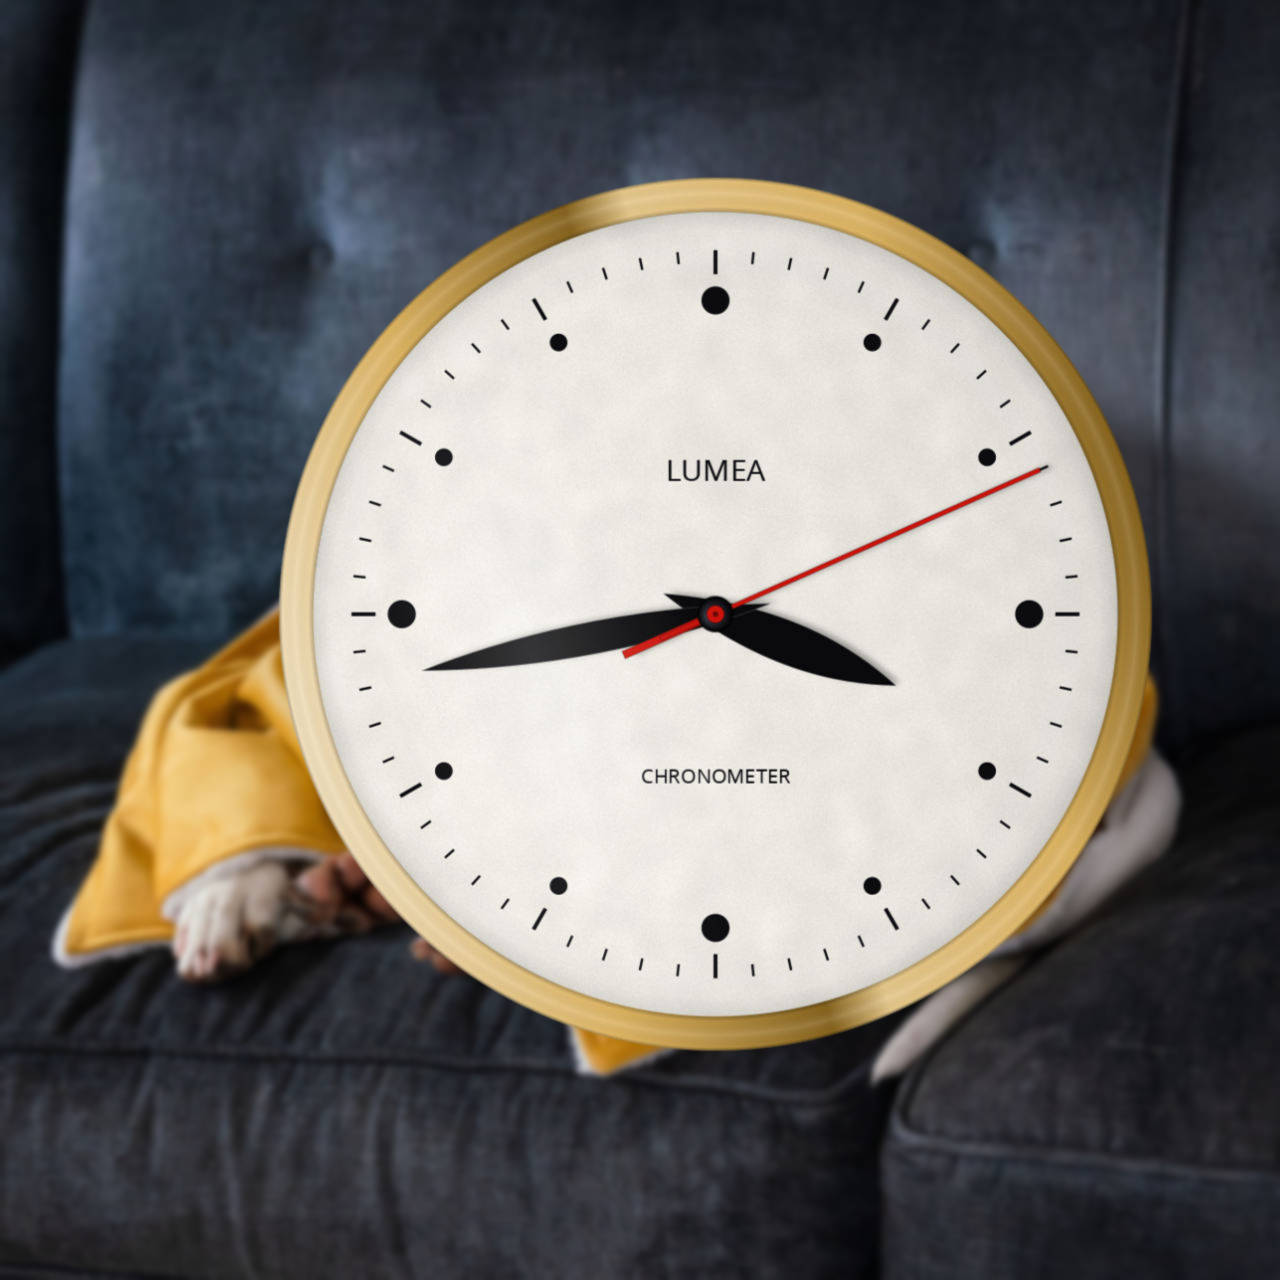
3 h 43 min 11 s
